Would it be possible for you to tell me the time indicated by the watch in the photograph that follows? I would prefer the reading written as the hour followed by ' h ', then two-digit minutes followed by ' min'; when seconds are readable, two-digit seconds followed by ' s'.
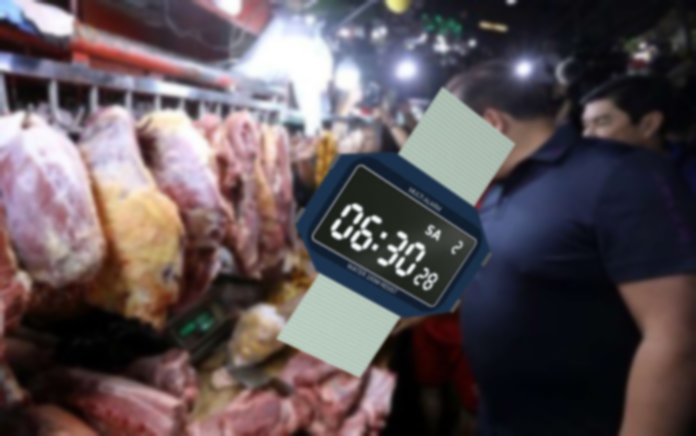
6 h 30 min 28 s
